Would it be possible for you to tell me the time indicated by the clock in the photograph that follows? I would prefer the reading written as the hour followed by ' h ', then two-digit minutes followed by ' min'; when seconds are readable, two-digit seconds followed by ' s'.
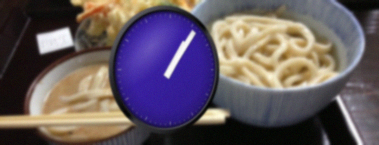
1 h 06 min
